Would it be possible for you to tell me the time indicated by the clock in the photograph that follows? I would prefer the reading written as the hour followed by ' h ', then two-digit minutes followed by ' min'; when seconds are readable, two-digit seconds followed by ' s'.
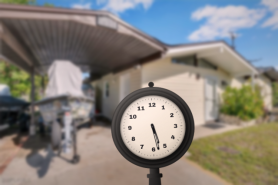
5 h 28 min
